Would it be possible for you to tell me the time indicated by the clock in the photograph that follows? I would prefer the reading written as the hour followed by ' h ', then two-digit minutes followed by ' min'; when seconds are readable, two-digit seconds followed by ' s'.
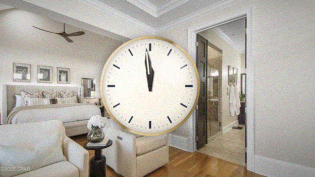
11 h 59 min
